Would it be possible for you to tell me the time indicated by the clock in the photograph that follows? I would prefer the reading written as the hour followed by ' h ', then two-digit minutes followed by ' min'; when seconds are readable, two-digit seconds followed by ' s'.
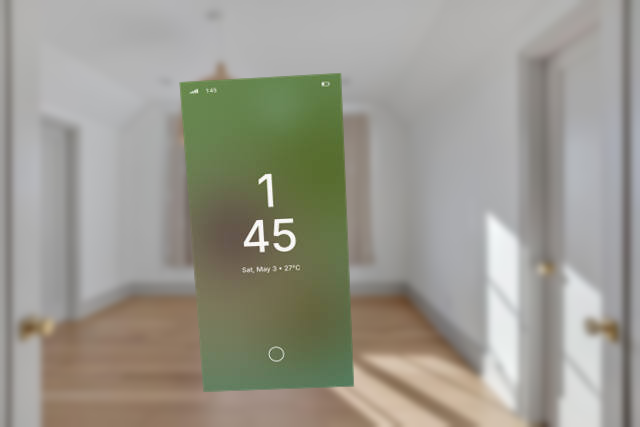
1 h 45 min
